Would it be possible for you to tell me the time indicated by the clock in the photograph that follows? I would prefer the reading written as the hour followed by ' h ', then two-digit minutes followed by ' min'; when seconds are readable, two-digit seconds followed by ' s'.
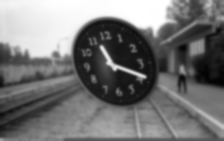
11 h 19 min
